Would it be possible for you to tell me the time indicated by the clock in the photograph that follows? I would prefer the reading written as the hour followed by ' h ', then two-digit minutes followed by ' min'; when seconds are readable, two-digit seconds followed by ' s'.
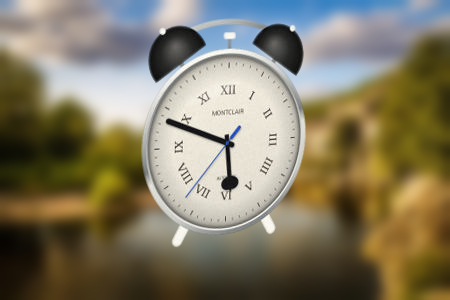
5 h 48 min 37 s
